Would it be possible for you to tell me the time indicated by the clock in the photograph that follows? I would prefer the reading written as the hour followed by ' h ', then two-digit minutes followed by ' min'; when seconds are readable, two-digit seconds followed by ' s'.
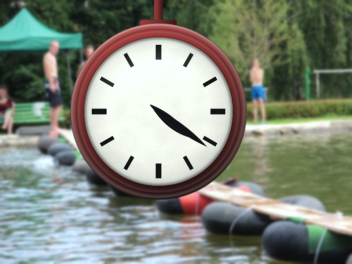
4 h 21 min
